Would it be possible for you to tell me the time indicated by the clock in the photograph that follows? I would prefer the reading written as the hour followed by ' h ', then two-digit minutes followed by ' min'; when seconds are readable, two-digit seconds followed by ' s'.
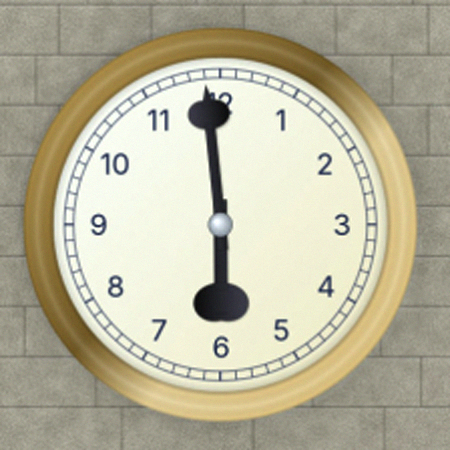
5 h 59 min
